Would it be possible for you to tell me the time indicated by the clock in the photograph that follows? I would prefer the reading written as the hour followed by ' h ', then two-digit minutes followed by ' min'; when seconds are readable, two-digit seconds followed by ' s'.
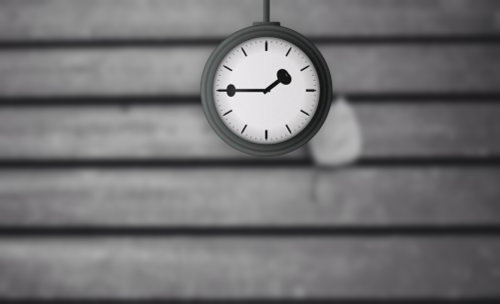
1 h 45 min
